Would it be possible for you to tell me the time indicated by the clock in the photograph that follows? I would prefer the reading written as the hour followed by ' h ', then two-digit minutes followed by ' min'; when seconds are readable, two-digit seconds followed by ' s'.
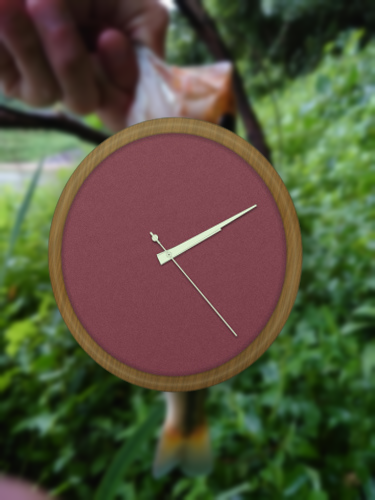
2 h 10 min 23 s
